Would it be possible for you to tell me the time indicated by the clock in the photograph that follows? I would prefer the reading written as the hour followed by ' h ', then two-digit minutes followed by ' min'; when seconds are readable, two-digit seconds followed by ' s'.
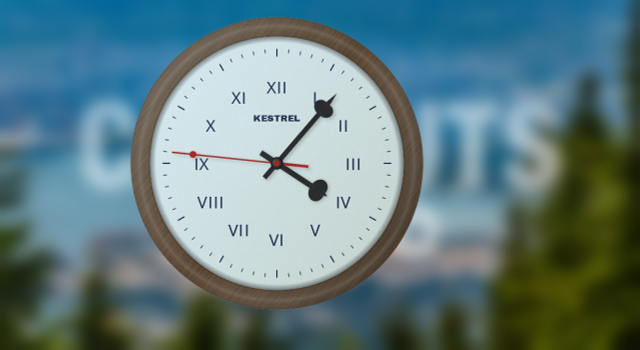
4 h 06 min 46 s
